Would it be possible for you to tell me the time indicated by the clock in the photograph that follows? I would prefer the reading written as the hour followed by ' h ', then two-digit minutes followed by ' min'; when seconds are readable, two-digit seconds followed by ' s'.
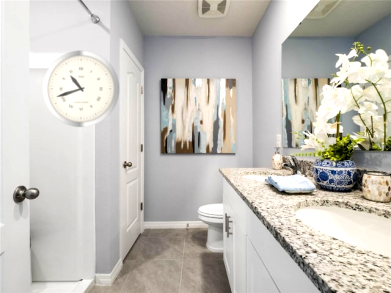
10 h 42 min
